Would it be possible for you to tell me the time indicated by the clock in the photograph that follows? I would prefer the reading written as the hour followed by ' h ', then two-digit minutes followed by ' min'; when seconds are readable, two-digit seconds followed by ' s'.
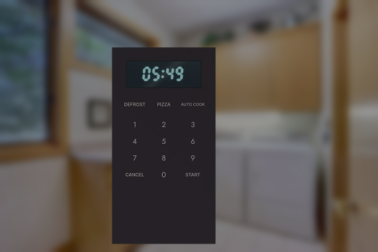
5 h 49 min
